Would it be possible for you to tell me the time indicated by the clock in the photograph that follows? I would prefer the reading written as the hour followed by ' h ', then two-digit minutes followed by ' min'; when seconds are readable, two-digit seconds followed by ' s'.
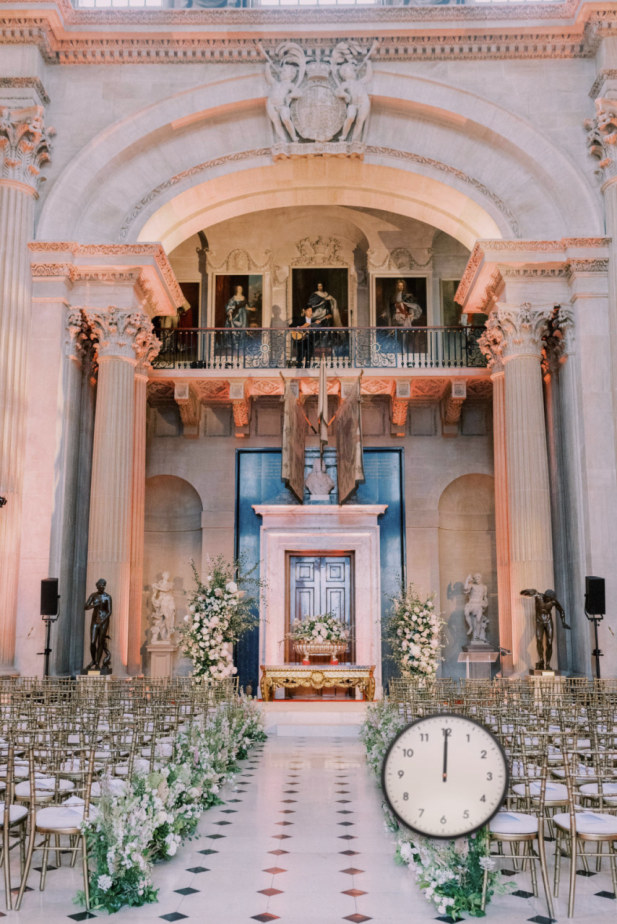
12 h 00 min
